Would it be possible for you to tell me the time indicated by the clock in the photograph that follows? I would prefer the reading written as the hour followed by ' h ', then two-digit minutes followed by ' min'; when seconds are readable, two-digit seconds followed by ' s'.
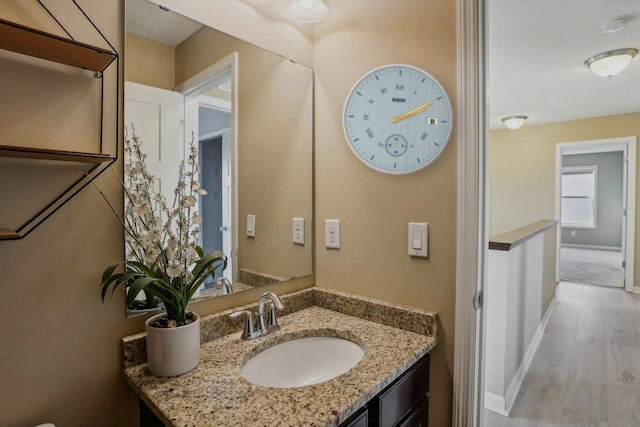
2 h 10 min
